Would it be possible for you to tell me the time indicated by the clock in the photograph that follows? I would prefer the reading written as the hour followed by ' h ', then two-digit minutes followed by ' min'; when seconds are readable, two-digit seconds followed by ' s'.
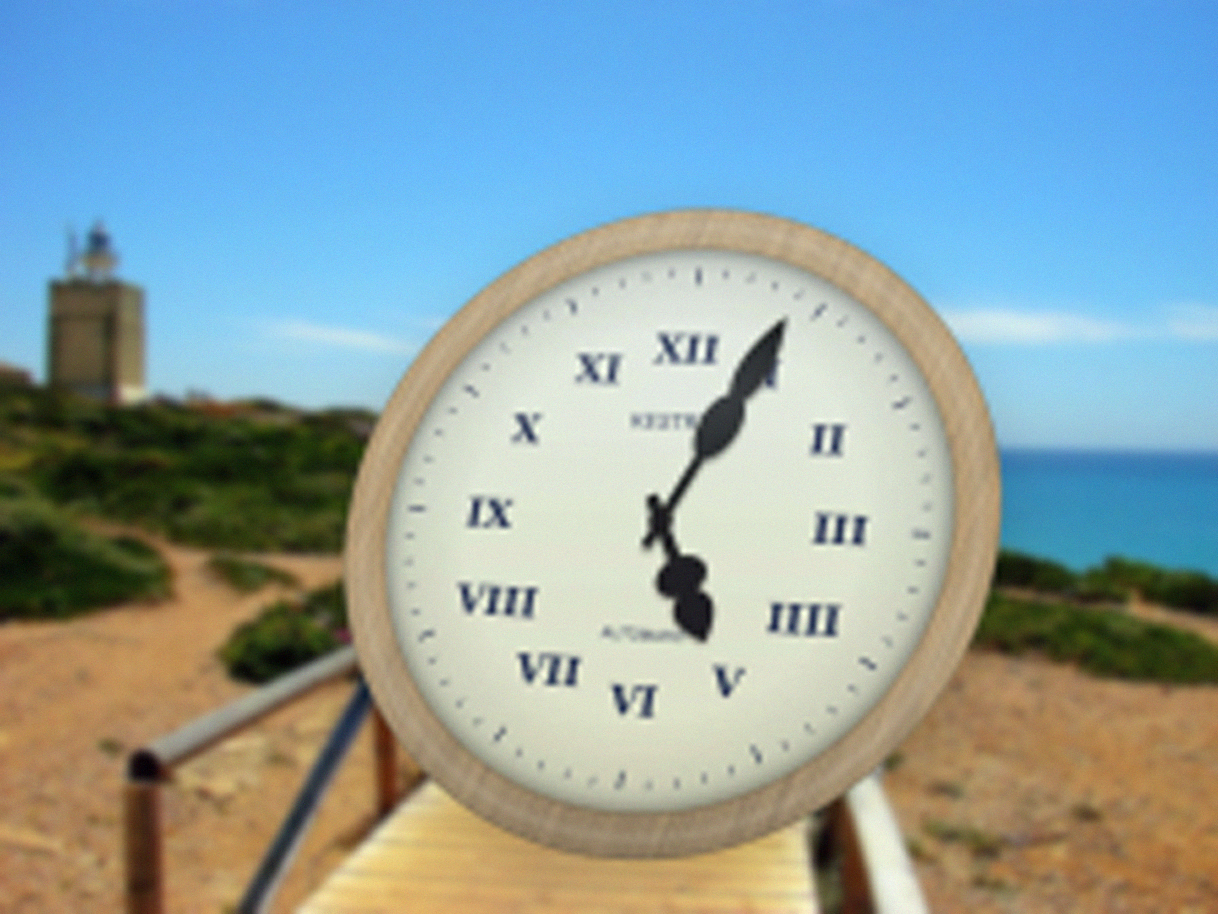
5 h 04 min
